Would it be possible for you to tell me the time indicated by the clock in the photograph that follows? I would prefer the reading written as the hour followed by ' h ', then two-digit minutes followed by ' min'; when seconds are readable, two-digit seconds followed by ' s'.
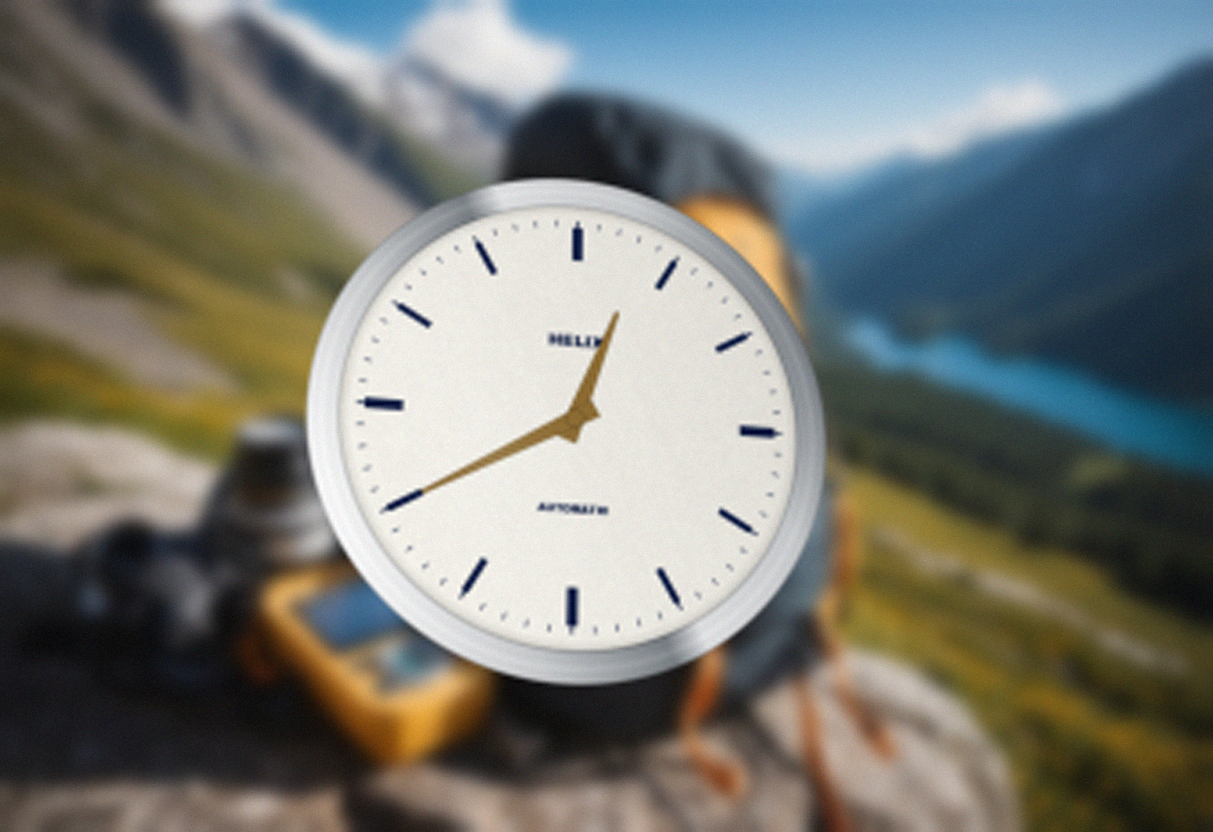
12 h 40 min
